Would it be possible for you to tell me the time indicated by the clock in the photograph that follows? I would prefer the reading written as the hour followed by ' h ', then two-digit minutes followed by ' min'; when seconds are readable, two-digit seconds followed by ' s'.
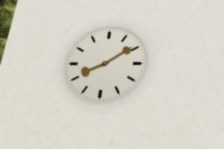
8 h 09 min
